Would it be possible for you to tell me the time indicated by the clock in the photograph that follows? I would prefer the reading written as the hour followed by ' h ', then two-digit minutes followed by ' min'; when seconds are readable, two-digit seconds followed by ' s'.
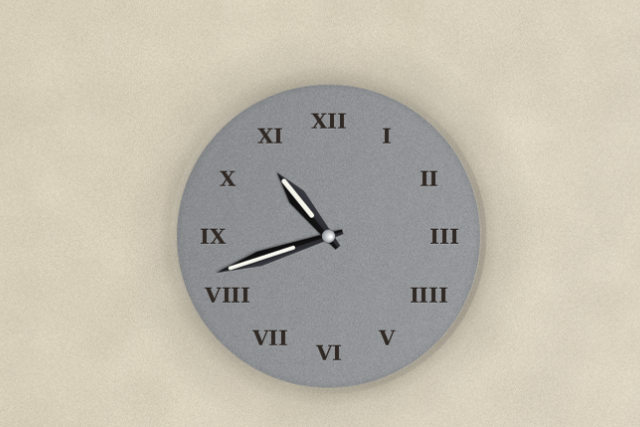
10 h 42 min
